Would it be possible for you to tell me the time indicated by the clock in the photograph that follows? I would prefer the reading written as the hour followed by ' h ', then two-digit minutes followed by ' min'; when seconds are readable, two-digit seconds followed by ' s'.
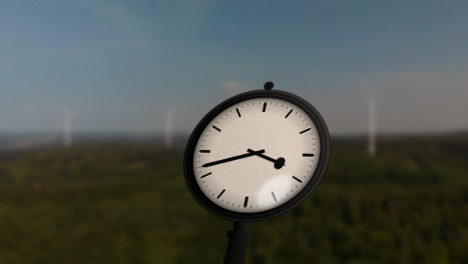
3 h 42 min
